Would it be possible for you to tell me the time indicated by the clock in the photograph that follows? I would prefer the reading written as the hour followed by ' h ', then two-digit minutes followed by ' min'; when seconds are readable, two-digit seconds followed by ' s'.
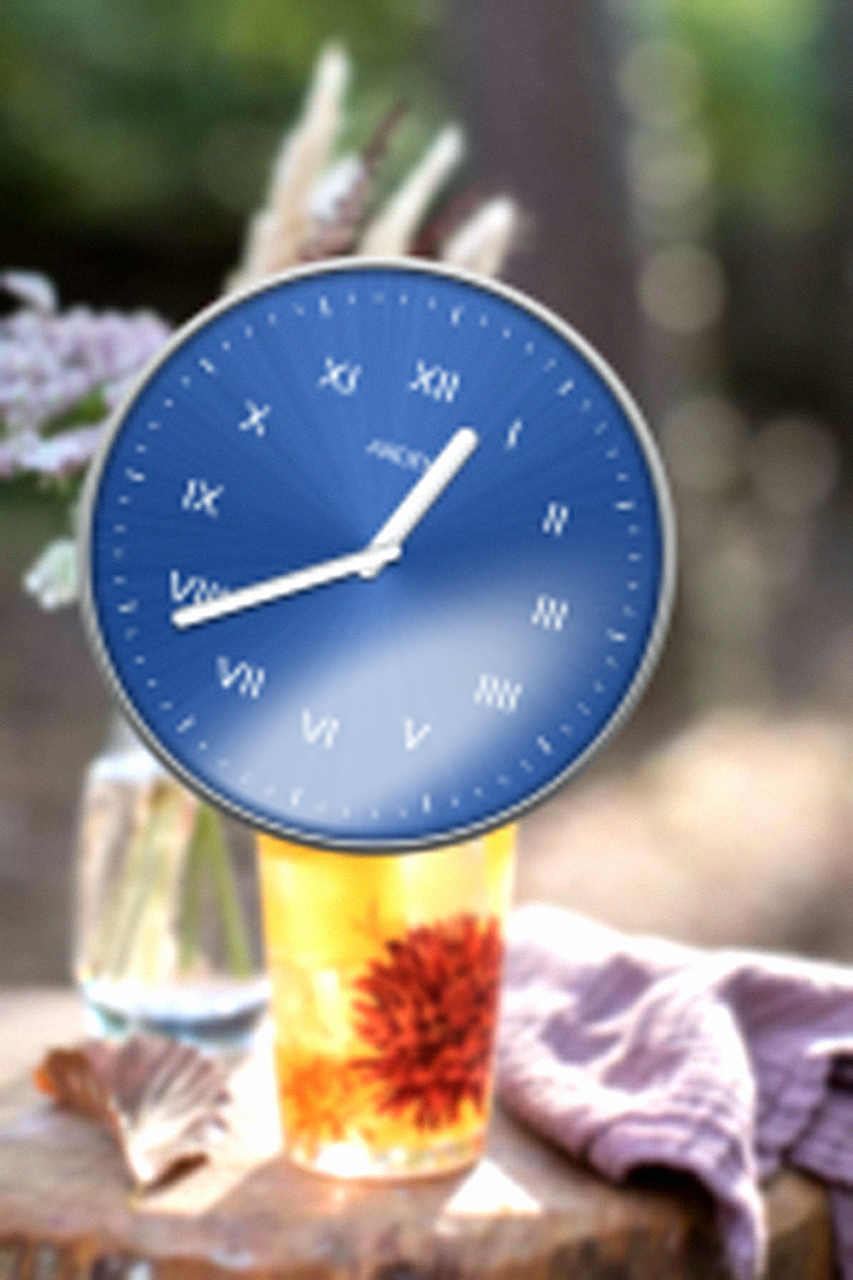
12 h 39 min
